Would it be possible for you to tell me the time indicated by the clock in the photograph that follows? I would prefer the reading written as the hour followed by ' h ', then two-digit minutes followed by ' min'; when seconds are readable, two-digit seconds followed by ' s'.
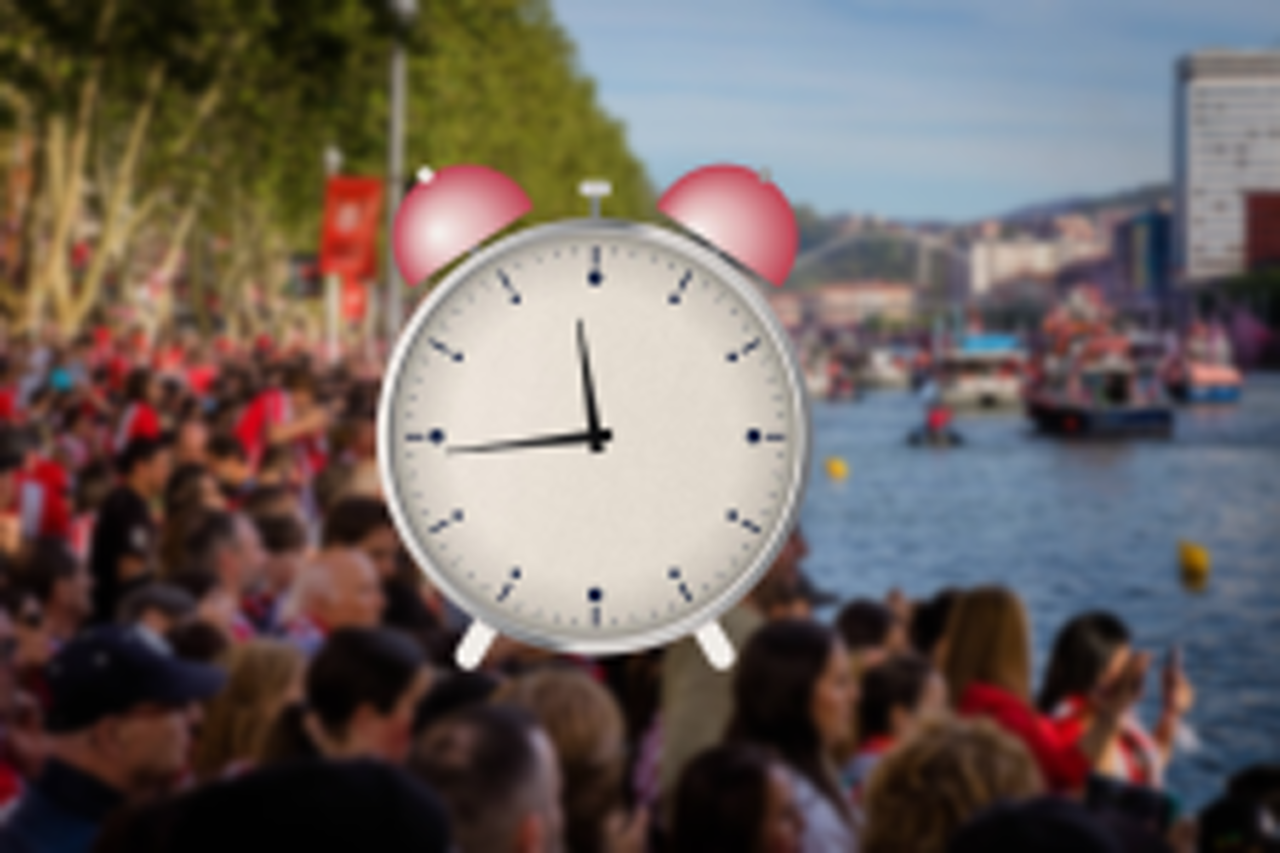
11 h 44 min
